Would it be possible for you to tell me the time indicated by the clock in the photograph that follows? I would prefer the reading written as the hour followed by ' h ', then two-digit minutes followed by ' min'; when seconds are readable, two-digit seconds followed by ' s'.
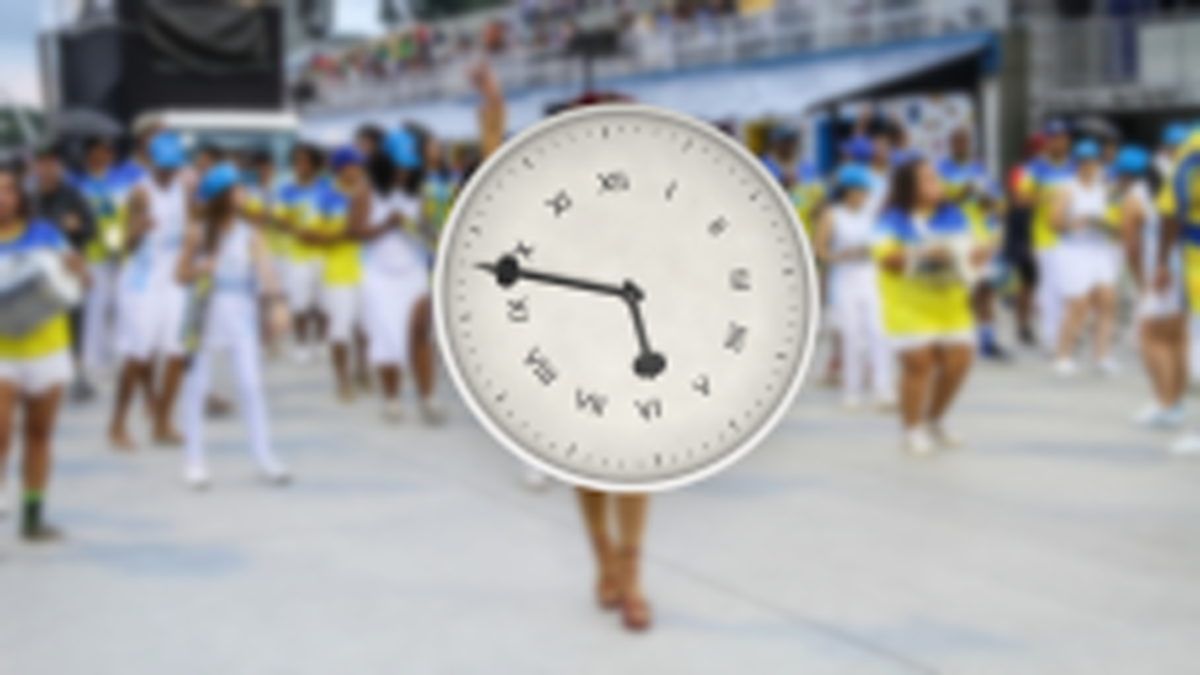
5 h 48 min
